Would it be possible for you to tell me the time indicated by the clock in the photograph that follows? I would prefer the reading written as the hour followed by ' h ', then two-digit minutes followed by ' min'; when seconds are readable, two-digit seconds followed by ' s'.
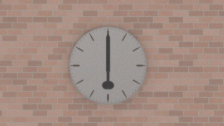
6 h 00 min
